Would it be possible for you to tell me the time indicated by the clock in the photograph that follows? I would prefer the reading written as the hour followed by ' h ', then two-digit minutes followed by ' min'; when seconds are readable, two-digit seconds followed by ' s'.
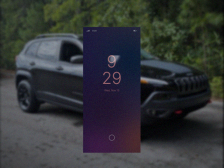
9 h 29 min
